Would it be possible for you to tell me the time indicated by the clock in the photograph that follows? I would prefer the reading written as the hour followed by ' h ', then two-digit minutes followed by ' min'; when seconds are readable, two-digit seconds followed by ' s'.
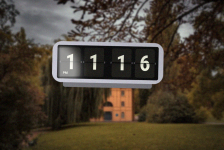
11 h 16 min
